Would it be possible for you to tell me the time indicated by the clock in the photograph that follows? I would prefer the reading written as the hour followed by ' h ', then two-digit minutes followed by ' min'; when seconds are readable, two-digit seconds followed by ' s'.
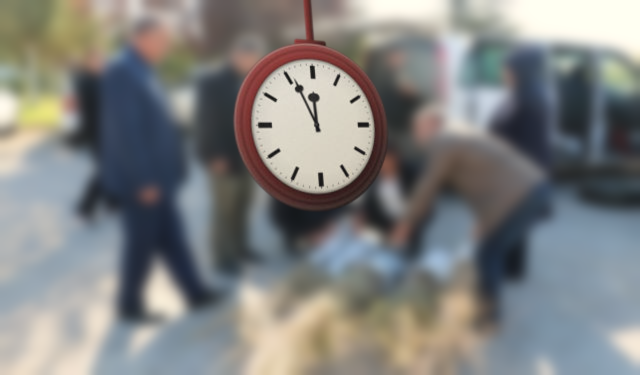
11 h 56 min
